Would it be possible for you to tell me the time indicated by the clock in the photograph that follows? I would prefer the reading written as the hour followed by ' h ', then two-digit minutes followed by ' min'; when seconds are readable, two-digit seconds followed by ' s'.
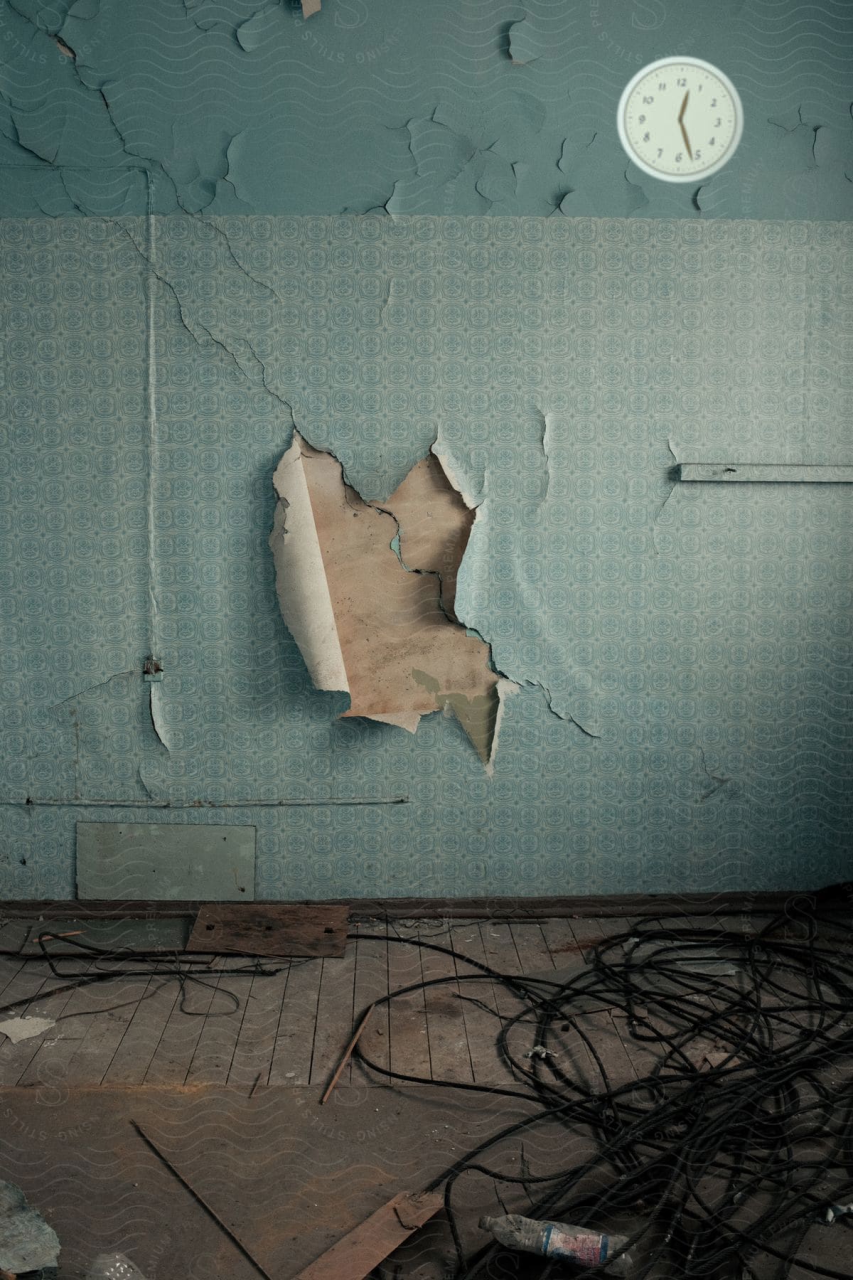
12 h 27 min
